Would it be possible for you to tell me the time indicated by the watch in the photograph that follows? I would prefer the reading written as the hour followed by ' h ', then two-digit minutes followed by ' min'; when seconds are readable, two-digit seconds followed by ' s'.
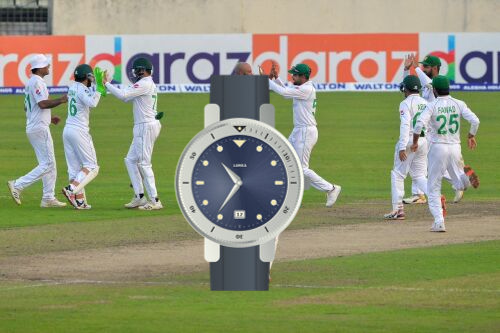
10 h 36 min
